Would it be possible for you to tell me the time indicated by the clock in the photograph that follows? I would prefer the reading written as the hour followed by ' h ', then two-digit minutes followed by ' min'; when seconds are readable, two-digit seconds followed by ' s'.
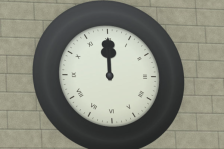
12 h 00 min
